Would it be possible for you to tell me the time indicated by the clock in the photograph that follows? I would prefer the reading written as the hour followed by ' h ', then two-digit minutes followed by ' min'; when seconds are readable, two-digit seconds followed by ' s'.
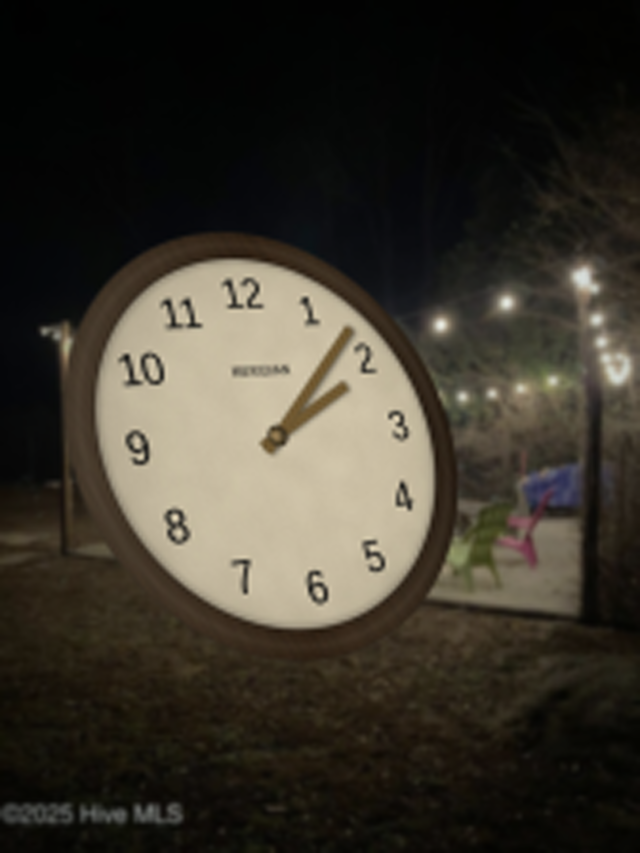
2 h 08 min
